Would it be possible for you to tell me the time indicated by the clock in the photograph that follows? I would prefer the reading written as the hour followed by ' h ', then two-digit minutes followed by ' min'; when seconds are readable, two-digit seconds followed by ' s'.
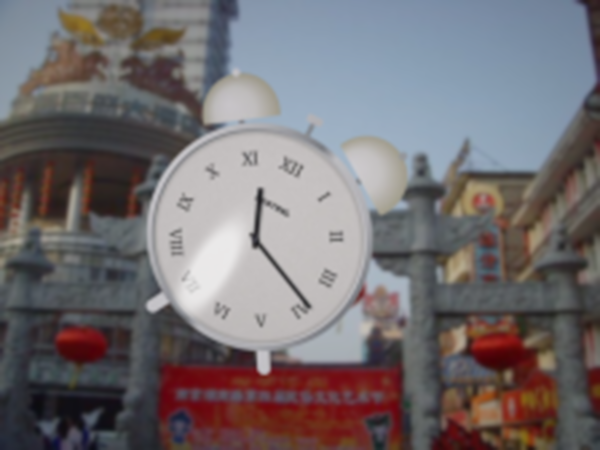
11 h 19 min
